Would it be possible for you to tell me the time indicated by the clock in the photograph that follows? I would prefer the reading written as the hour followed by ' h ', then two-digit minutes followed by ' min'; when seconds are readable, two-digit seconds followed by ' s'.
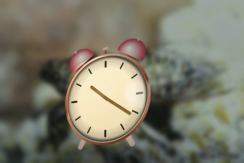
10 h 21 min
